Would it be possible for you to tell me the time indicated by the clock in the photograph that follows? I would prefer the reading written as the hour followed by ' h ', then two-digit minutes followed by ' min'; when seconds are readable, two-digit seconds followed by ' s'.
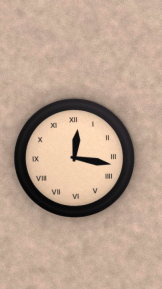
12 h 17 min
